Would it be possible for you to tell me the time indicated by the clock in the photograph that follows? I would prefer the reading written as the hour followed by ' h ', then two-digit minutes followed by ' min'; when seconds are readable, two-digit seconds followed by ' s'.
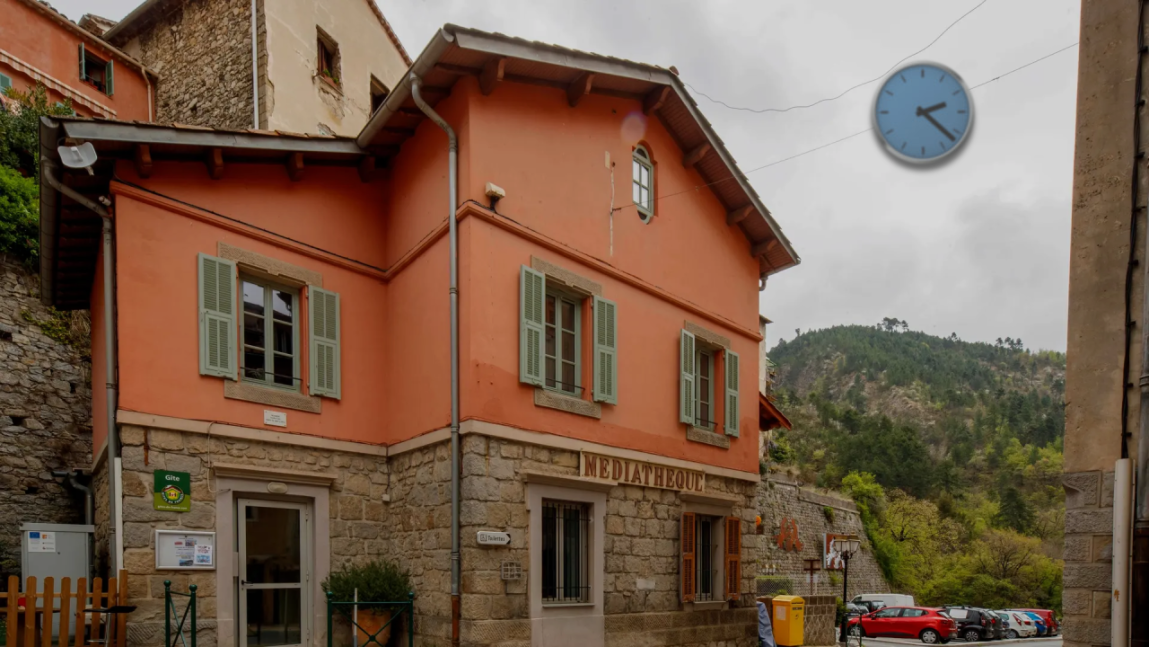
2 h 22 min
